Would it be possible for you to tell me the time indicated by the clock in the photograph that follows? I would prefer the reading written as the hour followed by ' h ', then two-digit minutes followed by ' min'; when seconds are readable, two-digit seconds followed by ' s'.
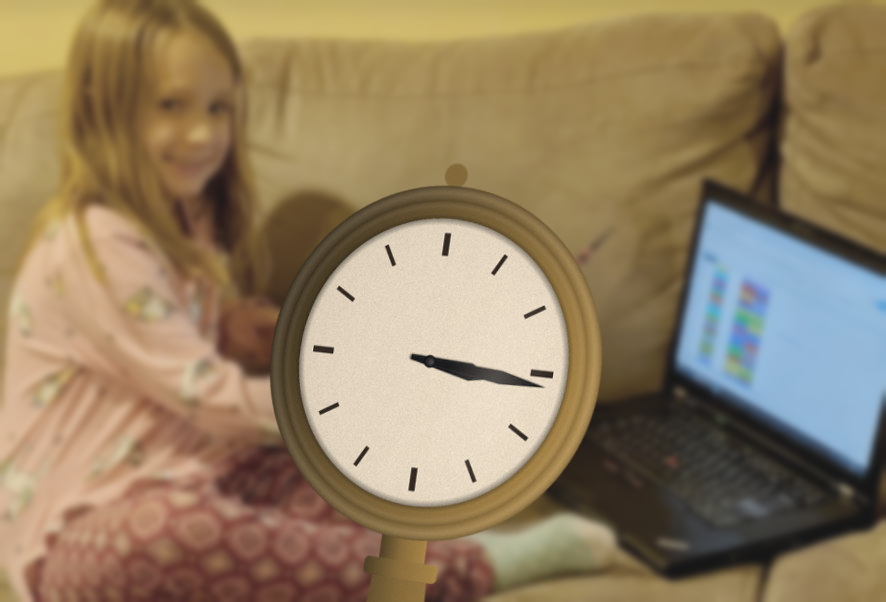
3 h 16 min
